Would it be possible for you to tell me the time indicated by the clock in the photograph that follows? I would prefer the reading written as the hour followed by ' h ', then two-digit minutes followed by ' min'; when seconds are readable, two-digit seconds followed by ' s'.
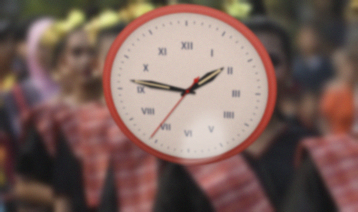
1 h 46 min 36 s
